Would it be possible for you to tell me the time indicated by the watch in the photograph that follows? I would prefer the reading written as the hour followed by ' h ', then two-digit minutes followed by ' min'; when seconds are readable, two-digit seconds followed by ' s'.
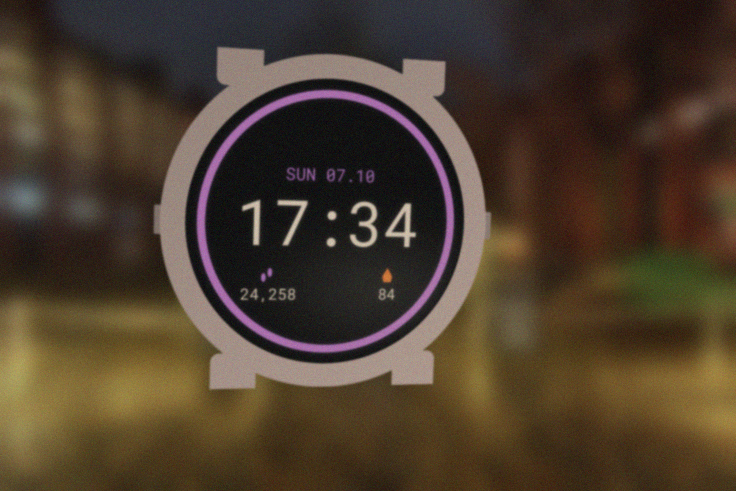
17 h 34 min
